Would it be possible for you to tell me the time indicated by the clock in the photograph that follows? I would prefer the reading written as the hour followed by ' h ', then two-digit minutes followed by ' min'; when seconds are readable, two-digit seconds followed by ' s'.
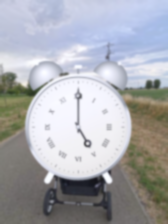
5 h 00 min
